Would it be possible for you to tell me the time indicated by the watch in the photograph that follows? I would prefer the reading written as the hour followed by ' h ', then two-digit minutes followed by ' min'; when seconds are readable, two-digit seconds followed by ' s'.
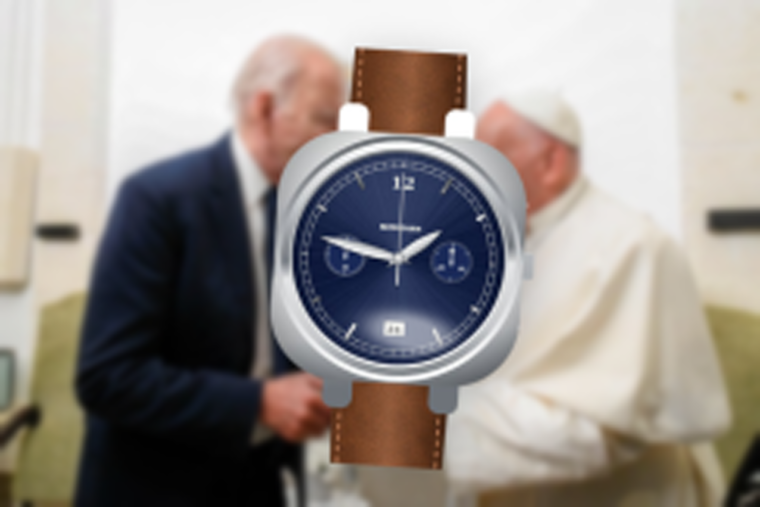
1 h 47 min
